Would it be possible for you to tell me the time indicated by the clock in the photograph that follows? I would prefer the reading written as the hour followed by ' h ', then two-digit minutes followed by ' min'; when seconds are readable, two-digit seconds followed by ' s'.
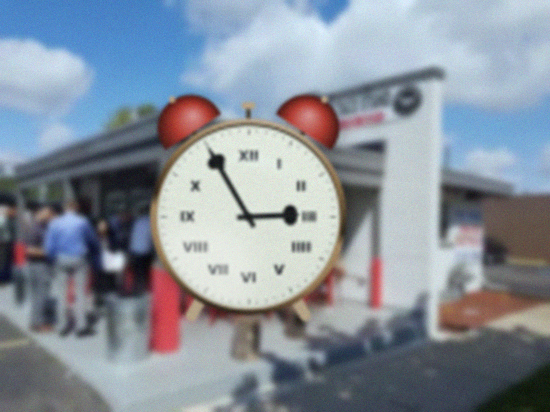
2 h 55 min
